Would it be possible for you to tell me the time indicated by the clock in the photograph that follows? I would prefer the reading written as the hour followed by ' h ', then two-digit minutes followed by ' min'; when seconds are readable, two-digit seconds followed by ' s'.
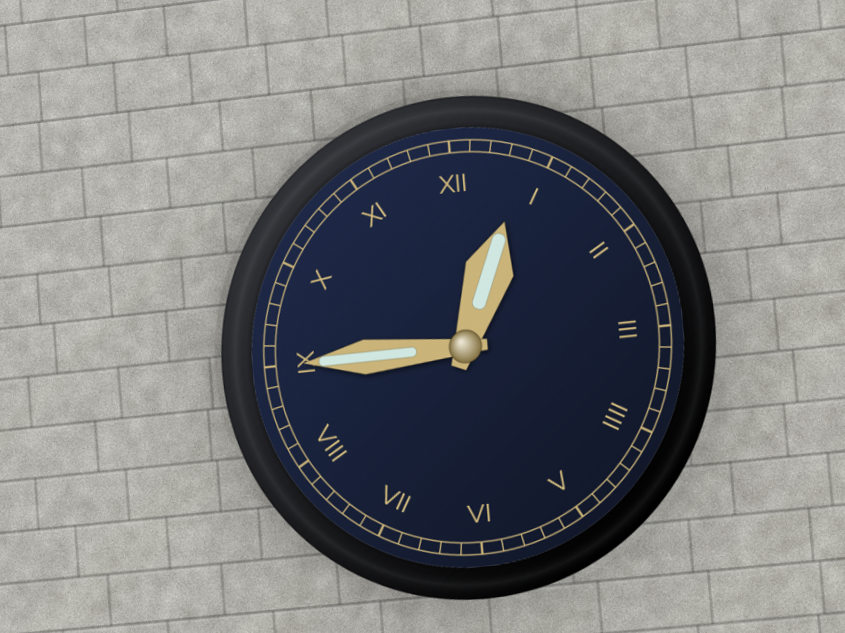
12 h 45 min
